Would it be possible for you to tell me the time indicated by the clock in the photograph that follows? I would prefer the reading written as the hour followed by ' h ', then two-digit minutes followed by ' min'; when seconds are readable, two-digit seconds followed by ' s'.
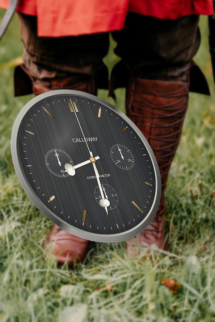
8 h 31 min
